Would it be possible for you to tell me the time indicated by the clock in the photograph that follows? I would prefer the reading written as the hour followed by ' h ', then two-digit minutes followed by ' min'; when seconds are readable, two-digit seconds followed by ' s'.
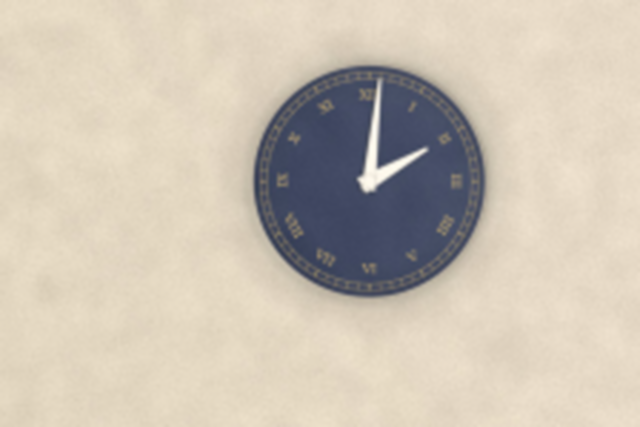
2 h 01 min
